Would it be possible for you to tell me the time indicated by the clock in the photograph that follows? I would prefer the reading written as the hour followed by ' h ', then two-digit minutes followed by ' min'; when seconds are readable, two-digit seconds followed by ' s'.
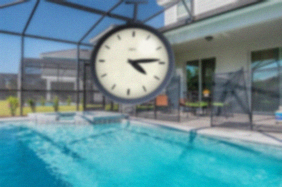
4 h 14 min
